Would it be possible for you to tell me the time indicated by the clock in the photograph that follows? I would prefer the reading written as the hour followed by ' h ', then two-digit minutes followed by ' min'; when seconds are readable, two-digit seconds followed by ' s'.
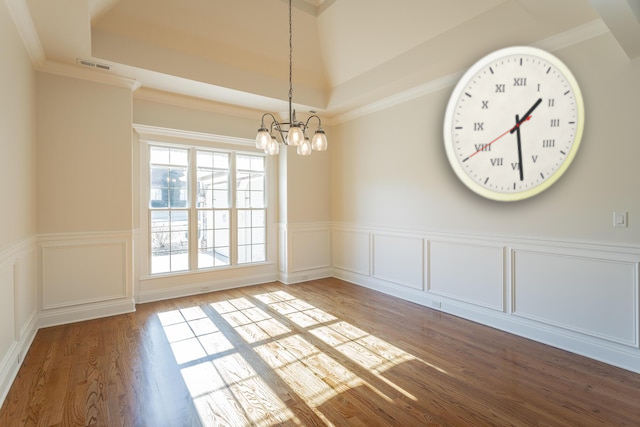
1 h 28 min 40 s
